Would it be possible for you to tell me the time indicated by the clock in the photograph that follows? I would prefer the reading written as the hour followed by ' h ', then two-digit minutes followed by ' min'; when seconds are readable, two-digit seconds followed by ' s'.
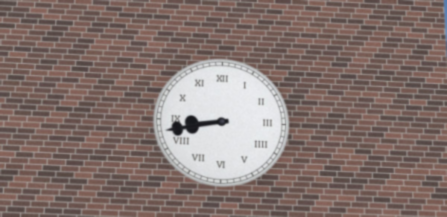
8 h 43 min
